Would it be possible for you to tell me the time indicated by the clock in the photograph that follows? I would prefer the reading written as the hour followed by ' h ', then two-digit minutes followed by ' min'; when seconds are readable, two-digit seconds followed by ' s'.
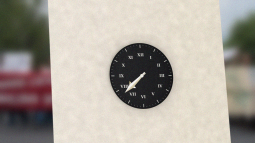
7 h 38 min
